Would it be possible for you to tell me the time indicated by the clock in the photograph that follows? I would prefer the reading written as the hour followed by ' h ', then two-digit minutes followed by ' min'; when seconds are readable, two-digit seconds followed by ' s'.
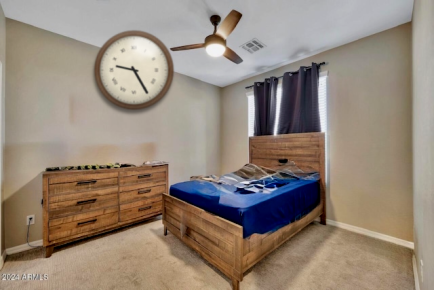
9 h 25 min
